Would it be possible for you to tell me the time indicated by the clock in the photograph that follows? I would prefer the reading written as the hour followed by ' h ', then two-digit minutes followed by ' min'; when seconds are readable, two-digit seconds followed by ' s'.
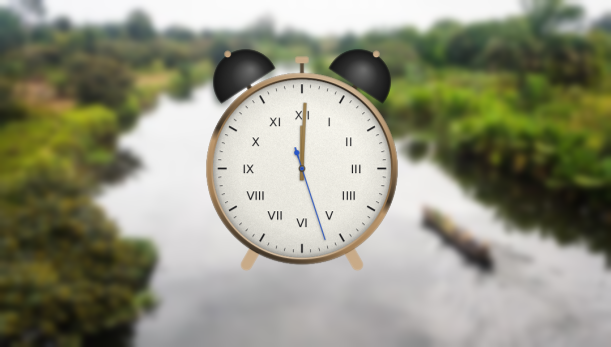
12 h 00 min 27 s
